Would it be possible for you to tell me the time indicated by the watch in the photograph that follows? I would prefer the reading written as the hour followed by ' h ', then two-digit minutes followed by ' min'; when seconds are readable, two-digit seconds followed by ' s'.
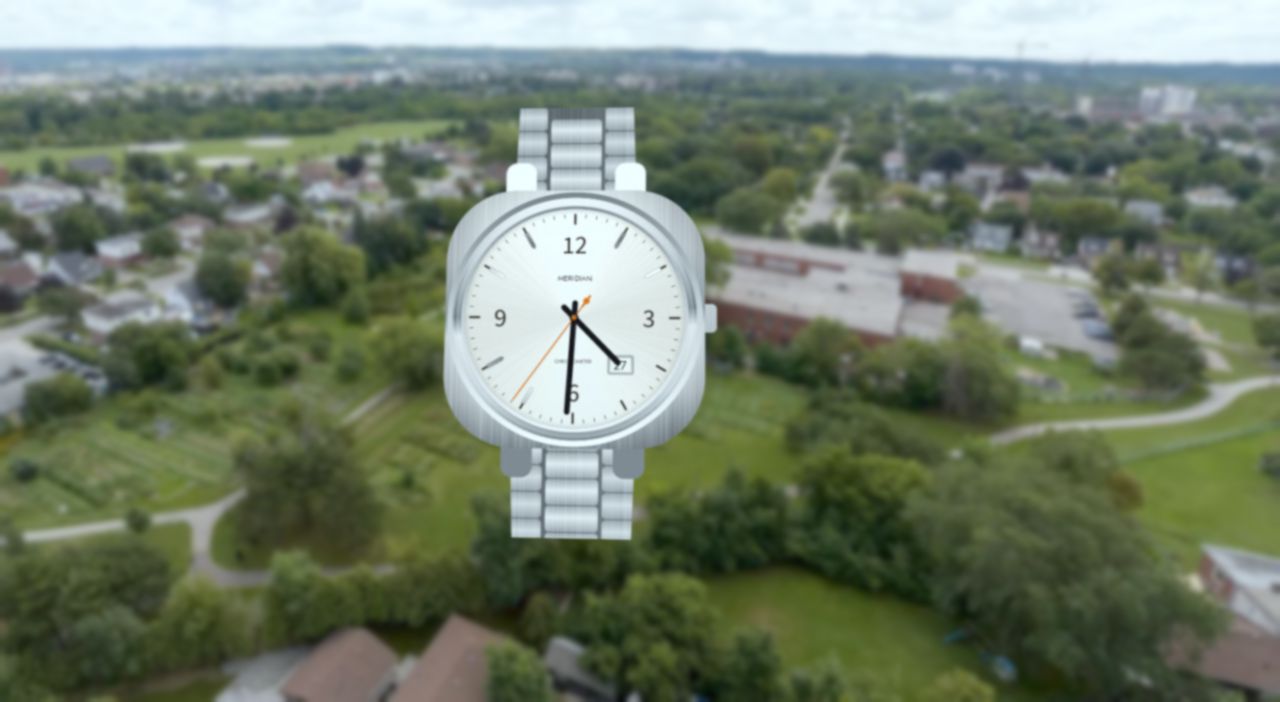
4 h 30 min 36 s
